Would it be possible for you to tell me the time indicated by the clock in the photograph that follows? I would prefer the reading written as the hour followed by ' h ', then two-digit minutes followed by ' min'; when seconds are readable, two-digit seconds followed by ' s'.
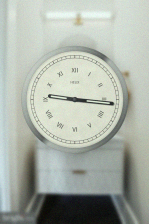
9 h 16 min
